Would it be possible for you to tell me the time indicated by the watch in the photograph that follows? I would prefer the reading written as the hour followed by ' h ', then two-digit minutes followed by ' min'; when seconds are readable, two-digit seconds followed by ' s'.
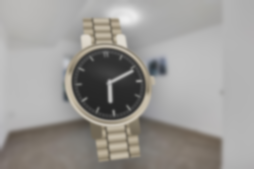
6 h 11 min
